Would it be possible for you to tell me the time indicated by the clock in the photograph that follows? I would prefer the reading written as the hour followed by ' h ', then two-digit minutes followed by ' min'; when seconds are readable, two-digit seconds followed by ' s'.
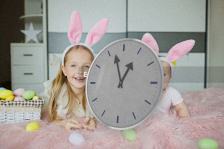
12 h 57 min
